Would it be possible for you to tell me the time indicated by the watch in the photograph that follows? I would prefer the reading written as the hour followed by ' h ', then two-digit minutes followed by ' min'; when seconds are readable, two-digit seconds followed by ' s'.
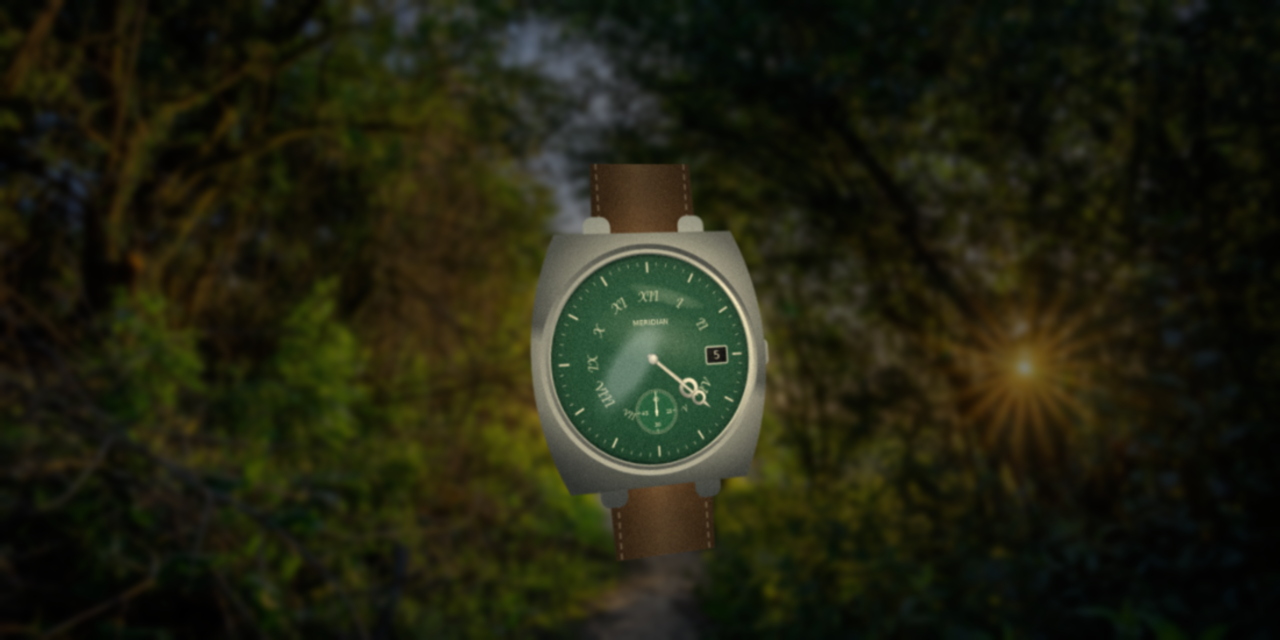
4 h 22 min
